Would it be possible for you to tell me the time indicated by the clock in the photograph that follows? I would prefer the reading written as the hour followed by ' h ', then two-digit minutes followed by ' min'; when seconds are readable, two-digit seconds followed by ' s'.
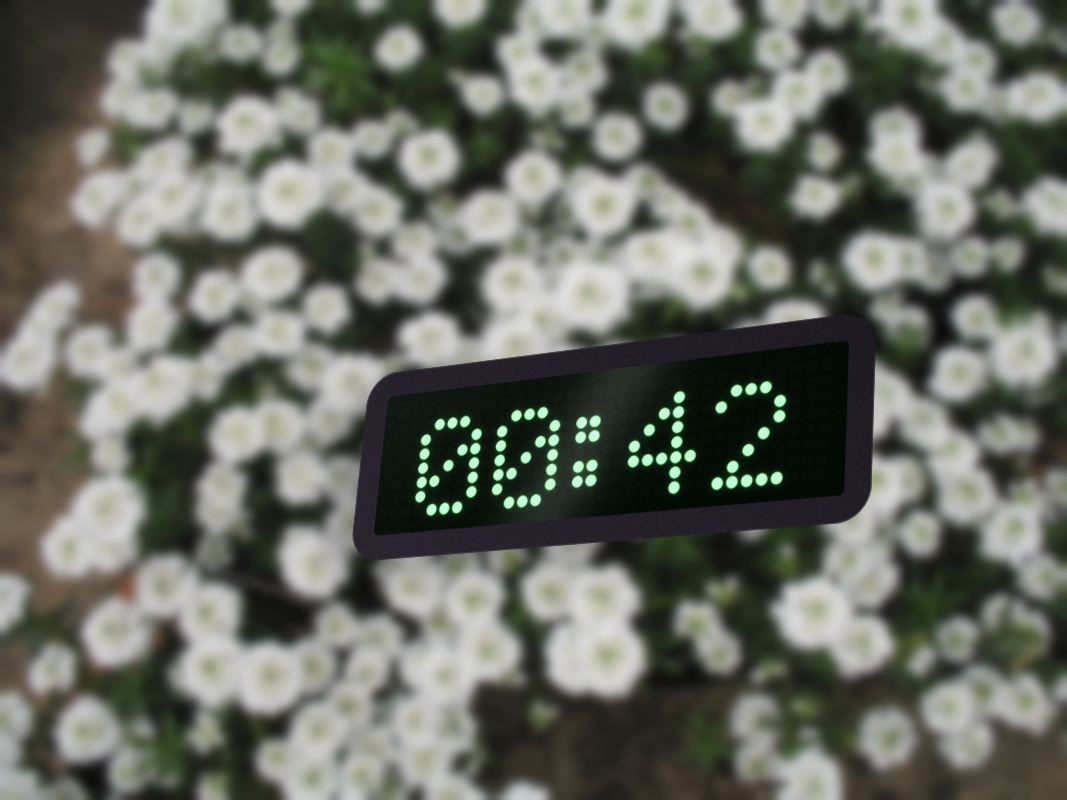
0 h 42 min
